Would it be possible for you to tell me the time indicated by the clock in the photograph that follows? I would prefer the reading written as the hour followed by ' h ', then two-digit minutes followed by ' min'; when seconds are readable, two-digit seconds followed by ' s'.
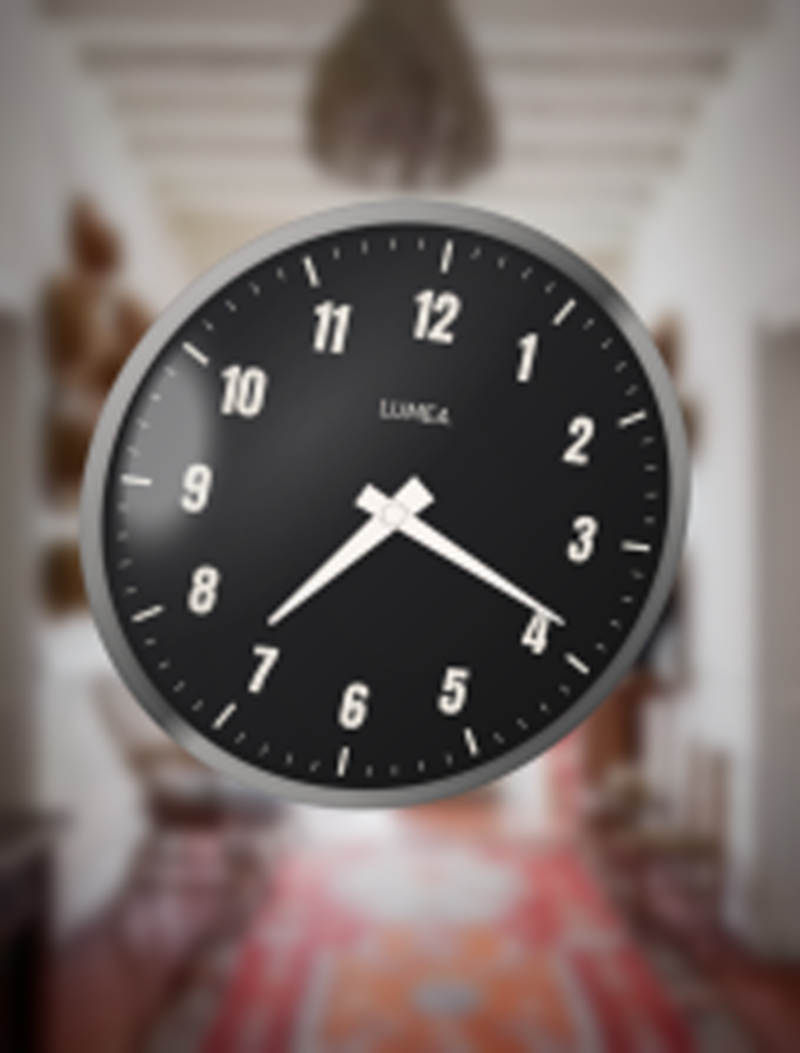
7 h 19 min
